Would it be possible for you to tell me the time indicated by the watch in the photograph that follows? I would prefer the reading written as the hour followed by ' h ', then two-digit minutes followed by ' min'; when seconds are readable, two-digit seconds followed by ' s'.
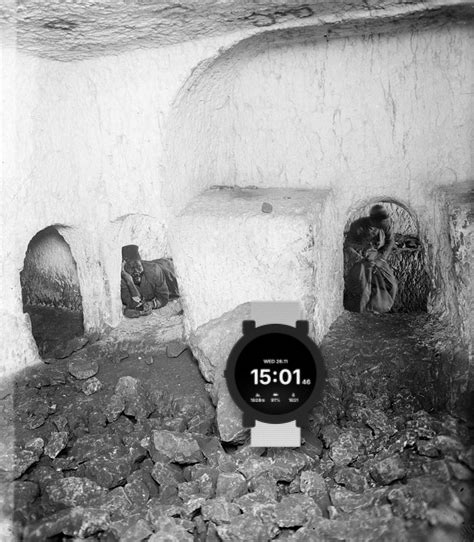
15 h 01 min
